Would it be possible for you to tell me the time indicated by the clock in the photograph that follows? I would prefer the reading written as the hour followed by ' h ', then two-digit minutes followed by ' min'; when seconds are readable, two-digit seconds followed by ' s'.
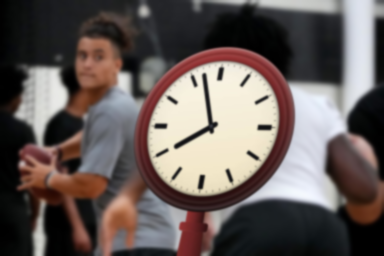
7 h 57 min
